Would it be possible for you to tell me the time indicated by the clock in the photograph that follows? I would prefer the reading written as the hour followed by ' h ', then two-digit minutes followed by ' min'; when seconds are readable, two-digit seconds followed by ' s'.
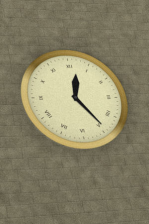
12 h 24 min
